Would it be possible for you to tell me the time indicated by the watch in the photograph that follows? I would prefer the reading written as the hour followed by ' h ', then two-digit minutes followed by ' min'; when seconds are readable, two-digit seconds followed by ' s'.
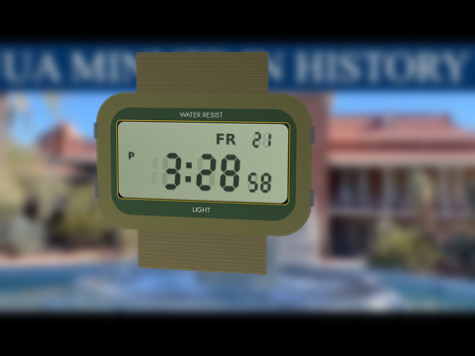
3 h 28 min 58 s
